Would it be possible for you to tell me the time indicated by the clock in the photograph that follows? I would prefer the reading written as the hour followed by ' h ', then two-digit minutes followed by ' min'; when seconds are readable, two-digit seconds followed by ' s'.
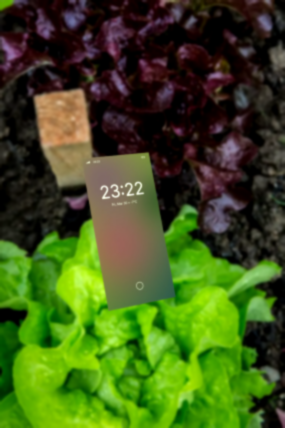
23 h 22 min
